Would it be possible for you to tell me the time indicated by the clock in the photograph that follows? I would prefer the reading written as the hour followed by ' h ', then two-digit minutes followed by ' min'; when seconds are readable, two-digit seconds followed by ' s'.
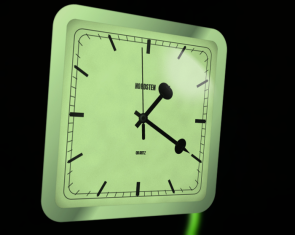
1 h 19 min 59 s
